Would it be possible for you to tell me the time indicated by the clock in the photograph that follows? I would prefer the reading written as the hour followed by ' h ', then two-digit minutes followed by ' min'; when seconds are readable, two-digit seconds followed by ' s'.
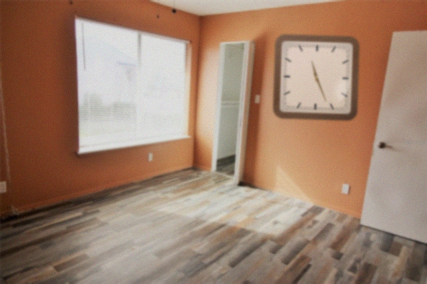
11 h 26 min
